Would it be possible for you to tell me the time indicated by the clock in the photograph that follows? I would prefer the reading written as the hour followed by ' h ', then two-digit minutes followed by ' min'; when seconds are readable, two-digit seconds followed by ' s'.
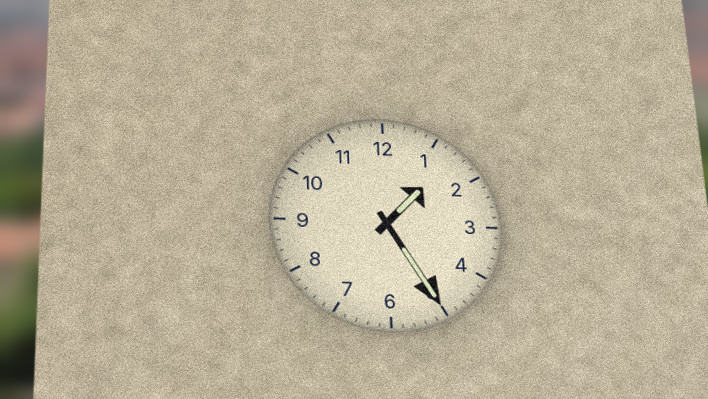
1 h 25 min
